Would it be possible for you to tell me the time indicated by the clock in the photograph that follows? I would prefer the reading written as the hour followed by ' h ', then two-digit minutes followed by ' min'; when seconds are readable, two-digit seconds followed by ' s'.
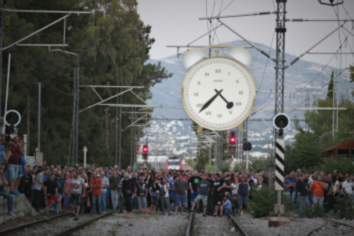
4 h 38 min
